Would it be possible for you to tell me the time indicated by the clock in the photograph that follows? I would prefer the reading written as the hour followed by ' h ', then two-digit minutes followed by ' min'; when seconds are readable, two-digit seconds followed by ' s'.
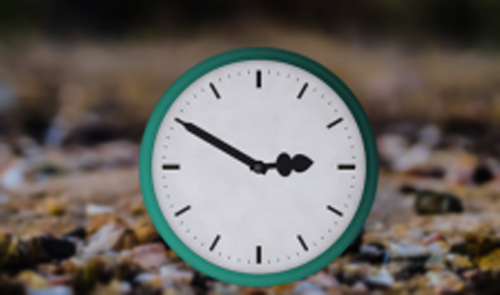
2 h 50 min
